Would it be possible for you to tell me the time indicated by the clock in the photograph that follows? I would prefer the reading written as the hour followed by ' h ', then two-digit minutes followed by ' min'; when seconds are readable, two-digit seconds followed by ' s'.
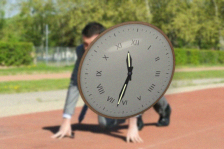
11 h 32 min
